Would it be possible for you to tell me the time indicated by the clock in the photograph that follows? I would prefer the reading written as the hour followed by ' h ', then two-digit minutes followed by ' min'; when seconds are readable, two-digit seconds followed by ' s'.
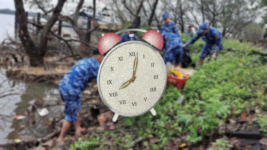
8 h 02 min
